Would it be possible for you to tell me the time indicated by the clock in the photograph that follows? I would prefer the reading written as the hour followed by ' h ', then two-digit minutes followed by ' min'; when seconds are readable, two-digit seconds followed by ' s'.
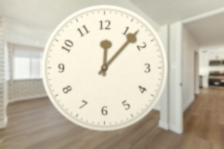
12 h 07 min
